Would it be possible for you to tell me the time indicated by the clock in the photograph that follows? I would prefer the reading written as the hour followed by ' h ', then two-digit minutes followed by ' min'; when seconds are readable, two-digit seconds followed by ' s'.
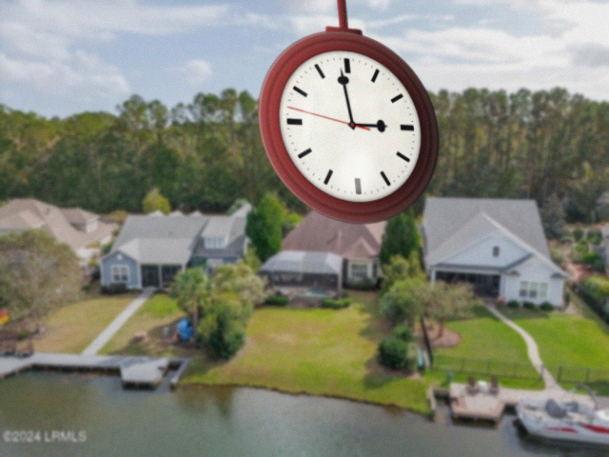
2 h 58 min 47 s
